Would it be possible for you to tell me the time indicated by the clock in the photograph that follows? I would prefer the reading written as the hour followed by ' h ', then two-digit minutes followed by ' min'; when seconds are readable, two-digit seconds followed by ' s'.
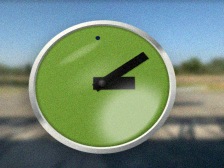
3 h 10 min
